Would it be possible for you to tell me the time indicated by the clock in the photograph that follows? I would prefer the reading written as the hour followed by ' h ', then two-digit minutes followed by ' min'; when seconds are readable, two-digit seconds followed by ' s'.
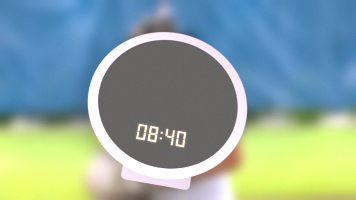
8 h 40 min
